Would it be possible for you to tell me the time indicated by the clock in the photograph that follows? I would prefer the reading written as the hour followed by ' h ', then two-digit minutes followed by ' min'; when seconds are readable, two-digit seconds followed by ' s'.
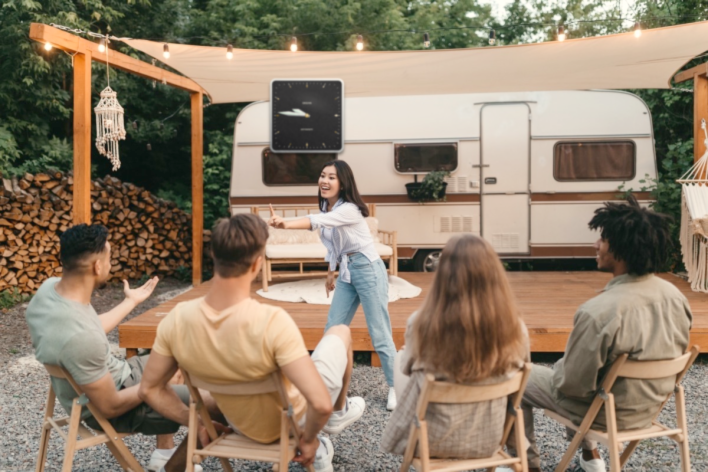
9 h 46 min
